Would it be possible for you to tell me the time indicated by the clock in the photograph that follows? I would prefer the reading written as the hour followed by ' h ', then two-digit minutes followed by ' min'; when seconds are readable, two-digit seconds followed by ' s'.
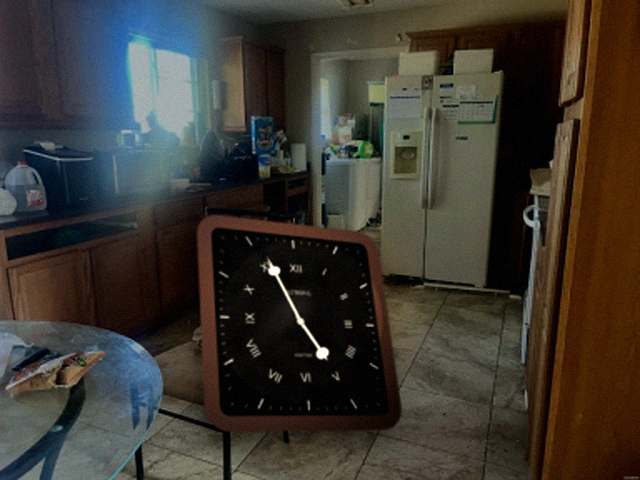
4 h 56 min
